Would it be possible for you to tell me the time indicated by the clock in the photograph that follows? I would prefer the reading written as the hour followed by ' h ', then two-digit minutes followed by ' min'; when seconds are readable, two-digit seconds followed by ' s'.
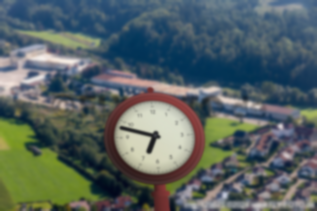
6 h 48 min
